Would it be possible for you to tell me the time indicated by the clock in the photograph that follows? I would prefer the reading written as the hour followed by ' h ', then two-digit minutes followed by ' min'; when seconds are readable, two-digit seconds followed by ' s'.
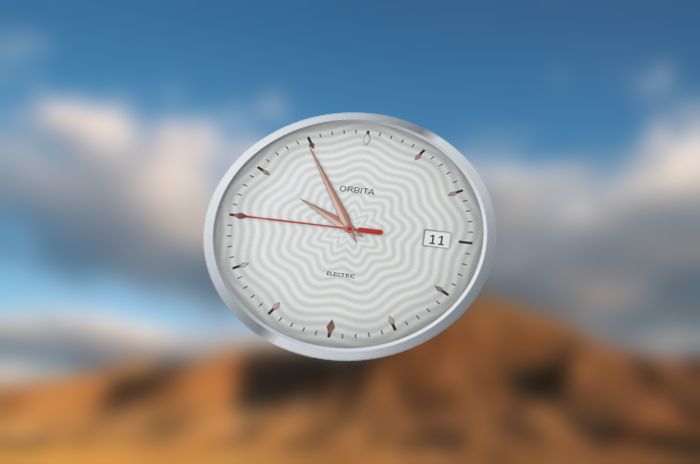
9 h 54 min 45 s
